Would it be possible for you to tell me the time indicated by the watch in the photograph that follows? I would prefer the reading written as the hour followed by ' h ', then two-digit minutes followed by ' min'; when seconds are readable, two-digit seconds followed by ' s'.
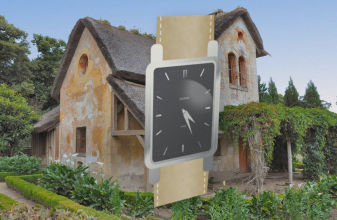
4 h 26 min
